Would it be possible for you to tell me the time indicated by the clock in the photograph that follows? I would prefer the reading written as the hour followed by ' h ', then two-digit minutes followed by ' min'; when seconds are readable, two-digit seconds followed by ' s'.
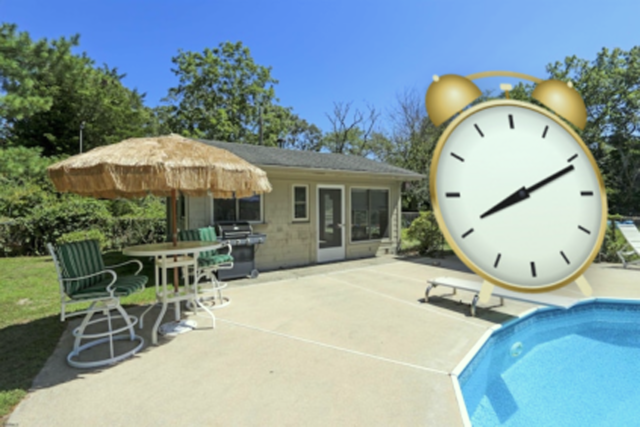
8 h 11 min
